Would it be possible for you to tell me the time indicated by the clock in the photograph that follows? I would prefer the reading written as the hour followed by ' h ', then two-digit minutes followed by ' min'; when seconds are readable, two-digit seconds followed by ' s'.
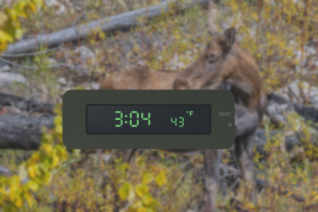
3 h 04 min
